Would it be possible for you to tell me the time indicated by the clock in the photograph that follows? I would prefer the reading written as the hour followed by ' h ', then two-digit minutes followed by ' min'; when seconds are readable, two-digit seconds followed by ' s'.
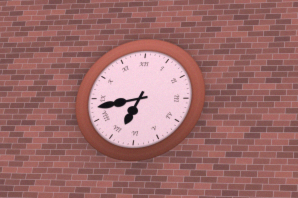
6 h 43 min
